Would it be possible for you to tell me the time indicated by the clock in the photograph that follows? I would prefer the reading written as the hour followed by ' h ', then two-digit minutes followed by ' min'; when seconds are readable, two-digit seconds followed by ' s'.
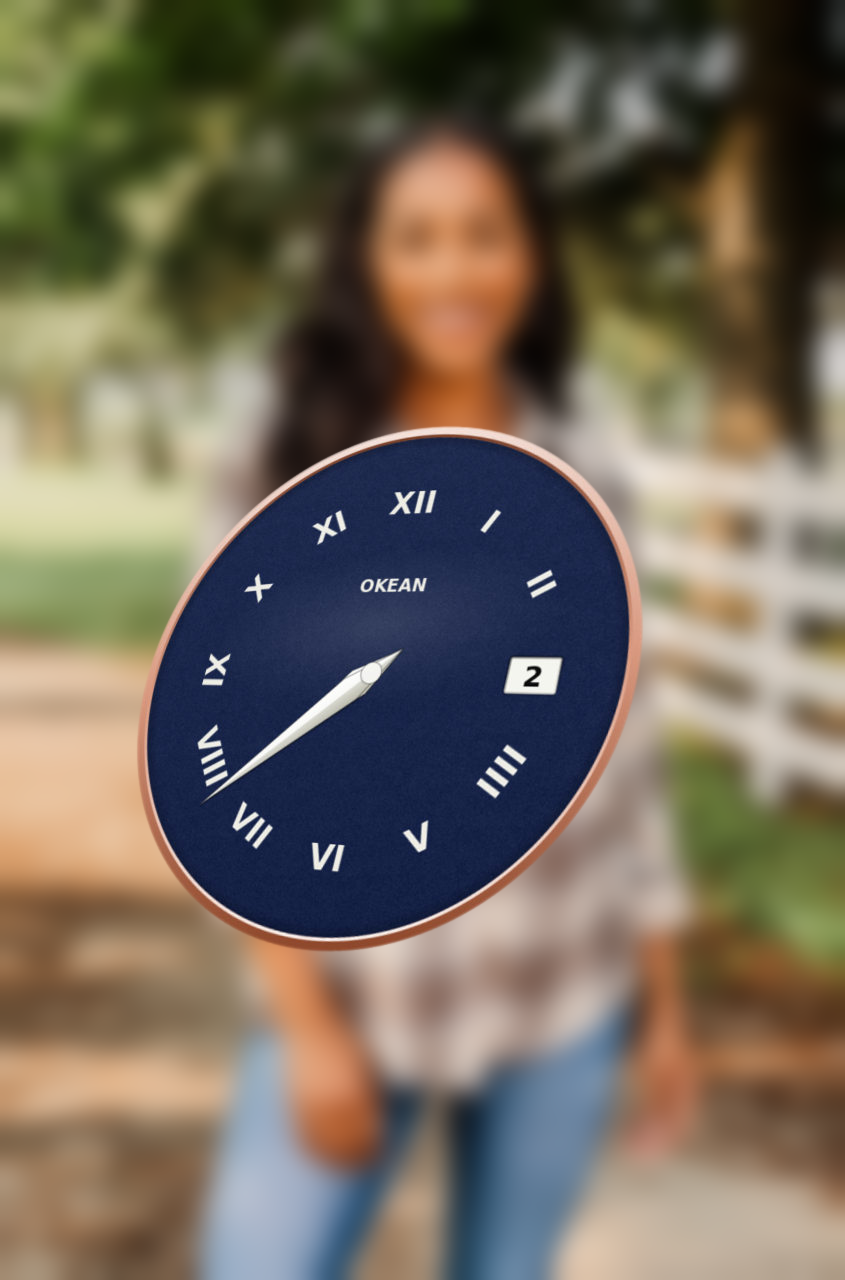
7 h 38 min
